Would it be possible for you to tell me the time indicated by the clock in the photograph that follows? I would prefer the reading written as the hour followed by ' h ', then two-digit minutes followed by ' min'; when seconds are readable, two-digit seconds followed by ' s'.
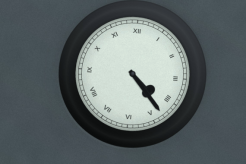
4 h 23 min
